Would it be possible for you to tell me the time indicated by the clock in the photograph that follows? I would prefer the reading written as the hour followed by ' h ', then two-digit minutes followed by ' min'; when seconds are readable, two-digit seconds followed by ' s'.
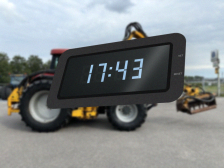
17 h 43 min
